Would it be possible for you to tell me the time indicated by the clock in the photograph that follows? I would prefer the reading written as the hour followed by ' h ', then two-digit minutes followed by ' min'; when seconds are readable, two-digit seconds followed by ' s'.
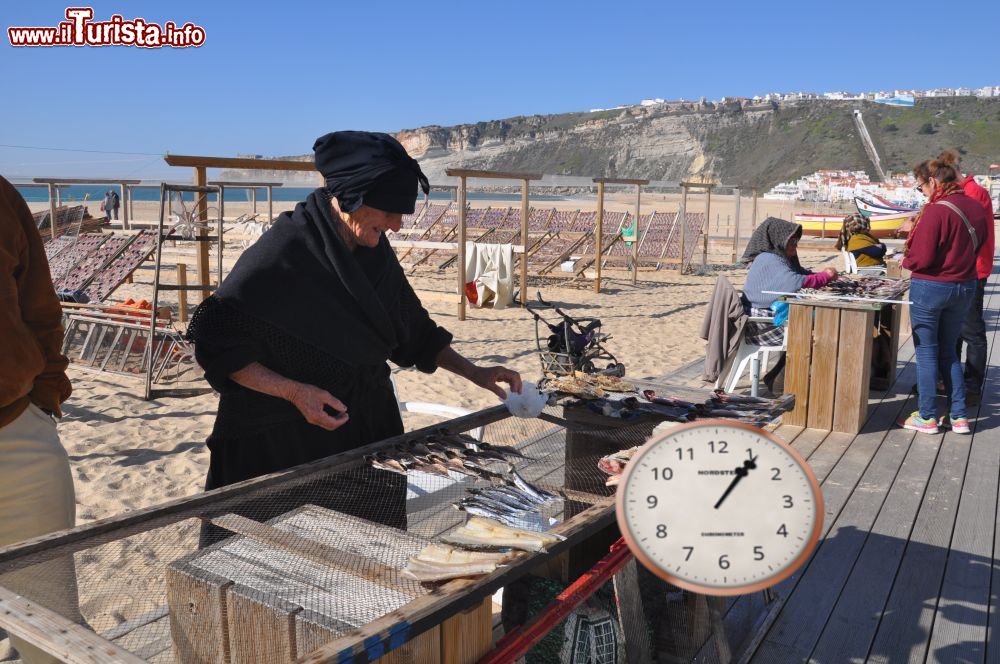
1 h 06 min
